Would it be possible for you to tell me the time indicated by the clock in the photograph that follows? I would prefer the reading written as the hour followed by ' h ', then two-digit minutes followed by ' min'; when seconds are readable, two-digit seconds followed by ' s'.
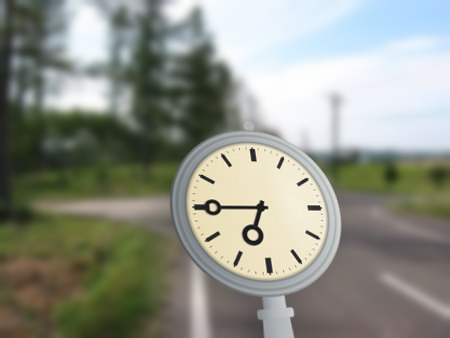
6 h 45 min
